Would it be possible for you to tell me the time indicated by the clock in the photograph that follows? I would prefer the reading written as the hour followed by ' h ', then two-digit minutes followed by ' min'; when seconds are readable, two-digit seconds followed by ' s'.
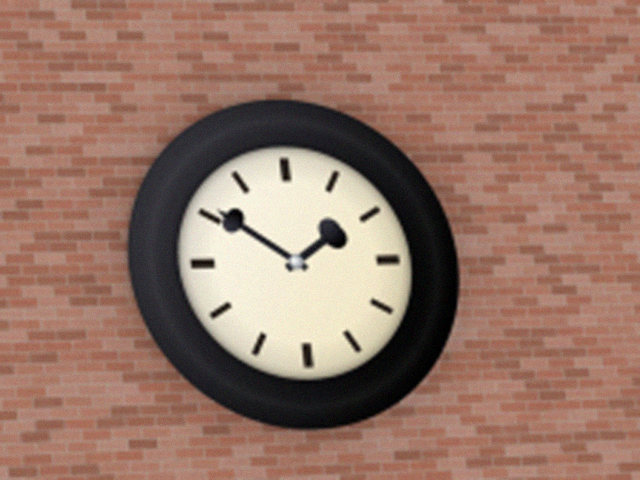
1 h 51 min
